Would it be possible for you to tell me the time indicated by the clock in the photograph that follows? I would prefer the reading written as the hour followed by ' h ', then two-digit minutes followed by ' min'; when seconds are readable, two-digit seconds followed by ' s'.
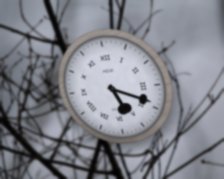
5 h 19 min
